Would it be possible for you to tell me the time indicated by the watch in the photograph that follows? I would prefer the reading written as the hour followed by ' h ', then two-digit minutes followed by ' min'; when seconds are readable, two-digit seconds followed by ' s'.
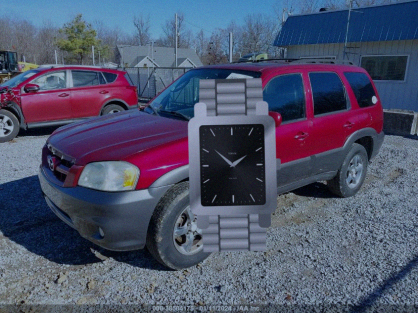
1 h 52 min
